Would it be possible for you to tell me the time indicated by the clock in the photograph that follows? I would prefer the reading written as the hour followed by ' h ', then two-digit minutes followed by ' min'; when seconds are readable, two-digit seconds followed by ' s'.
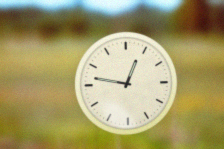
12 h 47 min
